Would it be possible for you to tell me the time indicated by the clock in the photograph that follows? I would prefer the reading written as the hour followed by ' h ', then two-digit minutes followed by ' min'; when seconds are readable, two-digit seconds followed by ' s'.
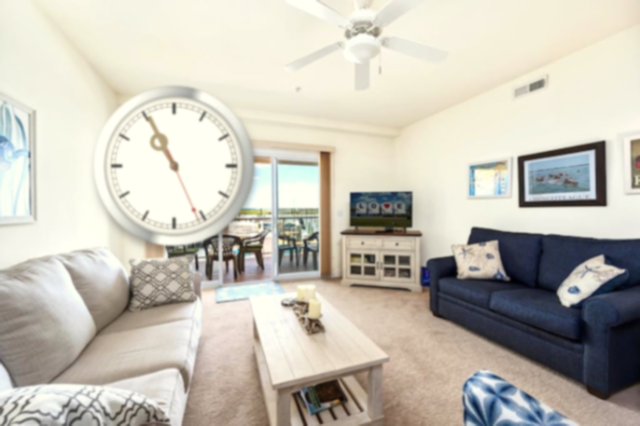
10 h 55 min 26 s
